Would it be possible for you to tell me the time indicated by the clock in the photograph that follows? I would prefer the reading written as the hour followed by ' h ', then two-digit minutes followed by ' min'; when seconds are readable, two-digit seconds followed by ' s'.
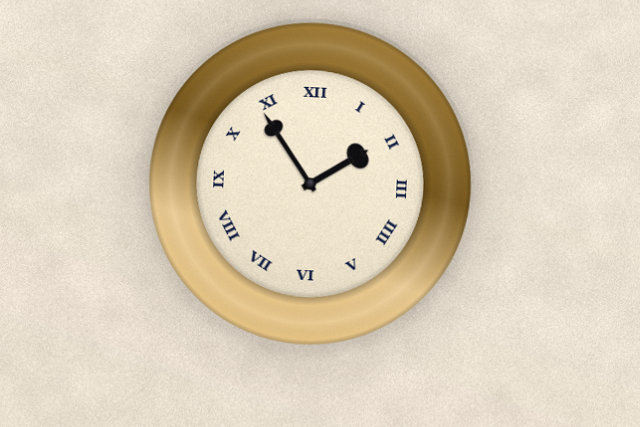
1 h 54 min
